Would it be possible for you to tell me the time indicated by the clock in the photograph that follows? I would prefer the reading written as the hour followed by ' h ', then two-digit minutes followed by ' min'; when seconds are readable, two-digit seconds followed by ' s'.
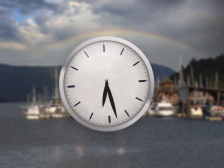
6 h 28 min
